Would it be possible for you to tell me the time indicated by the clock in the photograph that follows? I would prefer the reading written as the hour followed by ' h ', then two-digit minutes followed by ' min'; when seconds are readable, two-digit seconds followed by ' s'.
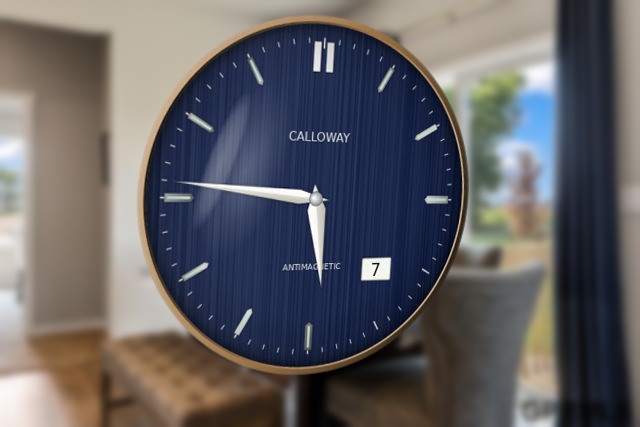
5 h 46 min
